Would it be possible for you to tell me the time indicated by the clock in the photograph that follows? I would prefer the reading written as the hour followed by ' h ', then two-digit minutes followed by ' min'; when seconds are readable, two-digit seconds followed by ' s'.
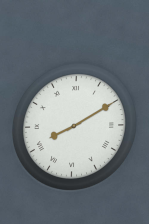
8 h 10 min
